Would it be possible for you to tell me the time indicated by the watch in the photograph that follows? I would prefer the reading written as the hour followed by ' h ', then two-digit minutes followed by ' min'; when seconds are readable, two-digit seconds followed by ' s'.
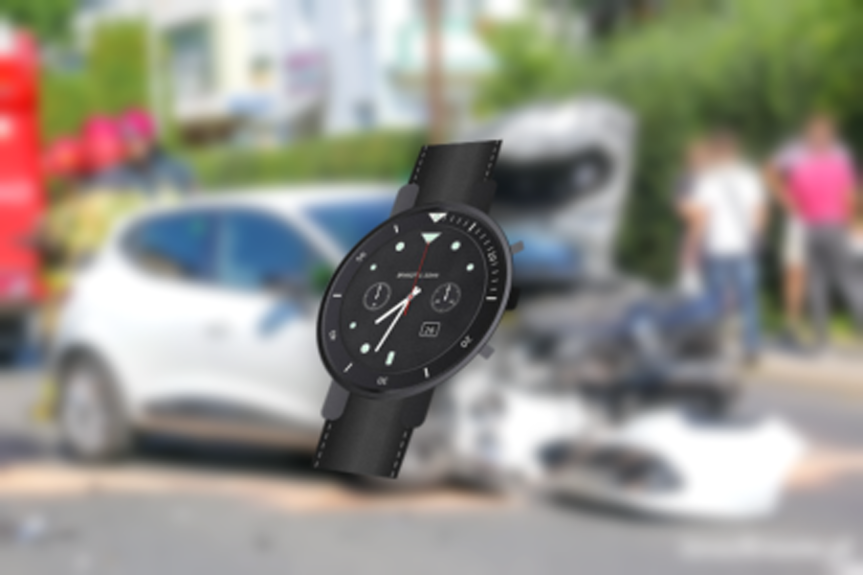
7 h 33 min
